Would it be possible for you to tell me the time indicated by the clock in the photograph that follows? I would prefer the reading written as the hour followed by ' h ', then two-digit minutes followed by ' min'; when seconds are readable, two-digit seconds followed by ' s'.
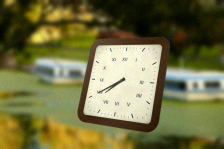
7 h 40 min
